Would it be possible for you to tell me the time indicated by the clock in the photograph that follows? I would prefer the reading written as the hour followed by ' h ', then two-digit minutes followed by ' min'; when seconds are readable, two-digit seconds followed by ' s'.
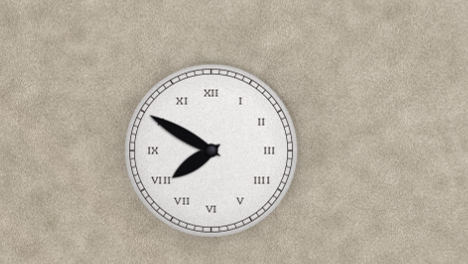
7 h 50 min
